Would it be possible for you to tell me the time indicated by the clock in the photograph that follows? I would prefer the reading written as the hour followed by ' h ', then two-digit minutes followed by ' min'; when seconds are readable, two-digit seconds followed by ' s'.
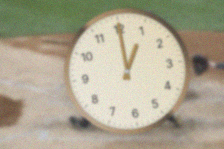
1 h 00 min
